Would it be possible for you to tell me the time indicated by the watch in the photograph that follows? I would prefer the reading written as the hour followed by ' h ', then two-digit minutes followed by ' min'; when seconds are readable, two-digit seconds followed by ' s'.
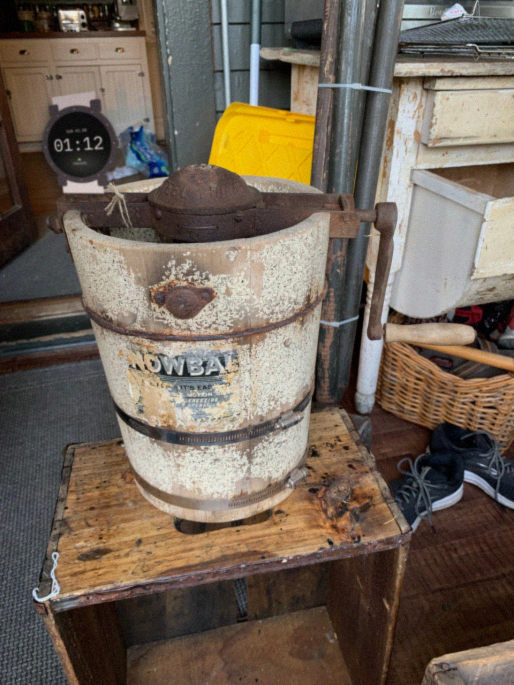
1 h 12 min
